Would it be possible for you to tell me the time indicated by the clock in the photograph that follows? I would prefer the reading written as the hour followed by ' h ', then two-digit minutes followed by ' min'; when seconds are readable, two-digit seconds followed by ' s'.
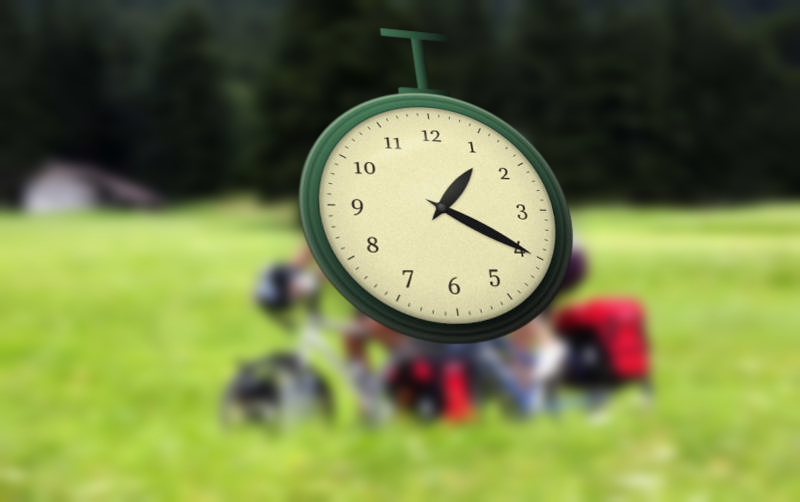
1 h 20 min
